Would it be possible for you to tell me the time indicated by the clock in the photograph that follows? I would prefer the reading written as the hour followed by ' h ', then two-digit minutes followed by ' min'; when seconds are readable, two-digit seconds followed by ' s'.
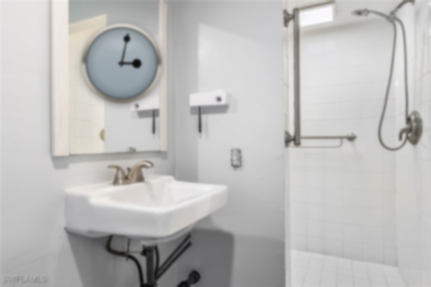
3 h 02 min
